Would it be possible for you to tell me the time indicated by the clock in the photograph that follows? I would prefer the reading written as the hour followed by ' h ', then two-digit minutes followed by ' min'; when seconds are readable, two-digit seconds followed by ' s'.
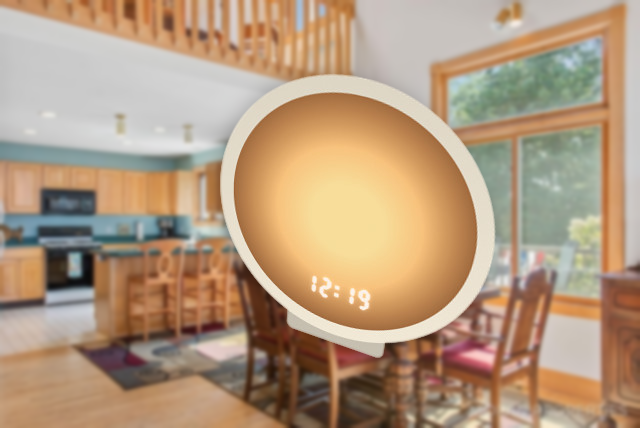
12 h 19 min
